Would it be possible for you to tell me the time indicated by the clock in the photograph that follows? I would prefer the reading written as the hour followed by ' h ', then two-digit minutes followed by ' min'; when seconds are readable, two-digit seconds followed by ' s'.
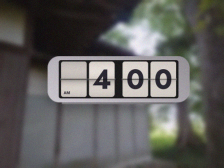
4 h 00 min
